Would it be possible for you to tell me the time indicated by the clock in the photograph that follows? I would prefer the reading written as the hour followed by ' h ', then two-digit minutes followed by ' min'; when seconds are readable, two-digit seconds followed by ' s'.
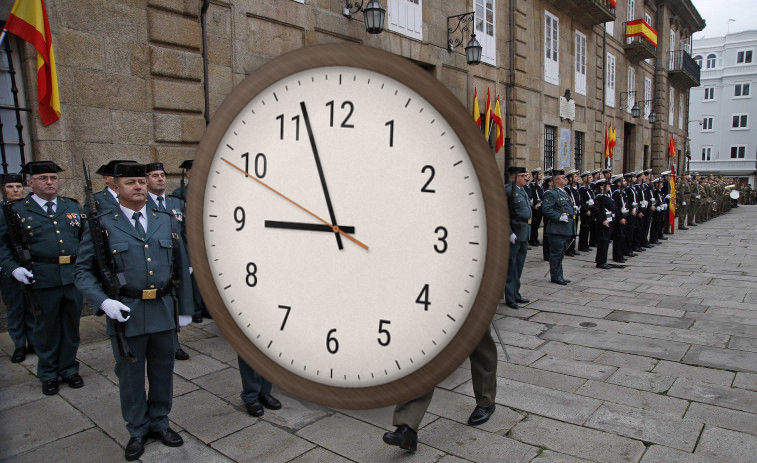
8 h 56 min 49 s
